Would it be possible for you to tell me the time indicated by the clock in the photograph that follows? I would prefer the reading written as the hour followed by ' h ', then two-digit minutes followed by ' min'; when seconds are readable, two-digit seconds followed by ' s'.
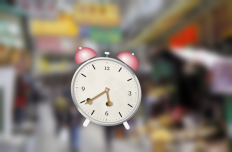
5 h 39 min
